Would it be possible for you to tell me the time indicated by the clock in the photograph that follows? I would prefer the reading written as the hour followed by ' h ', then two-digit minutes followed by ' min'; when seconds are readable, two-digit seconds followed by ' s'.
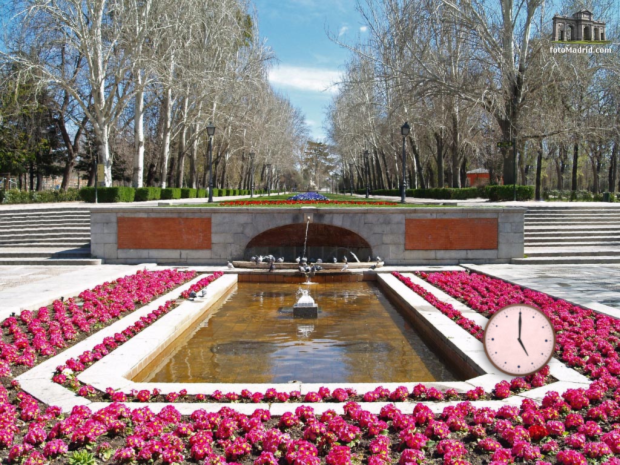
5 h 00 min
